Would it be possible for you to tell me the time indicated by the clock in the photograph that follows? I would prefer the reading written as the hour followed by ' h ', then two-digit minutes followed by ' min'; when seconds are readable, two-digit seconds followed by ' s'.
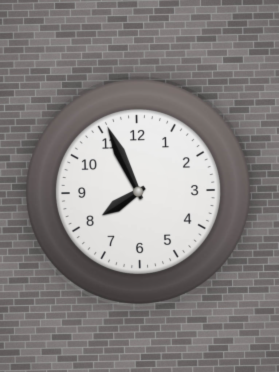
7 h 56 min
